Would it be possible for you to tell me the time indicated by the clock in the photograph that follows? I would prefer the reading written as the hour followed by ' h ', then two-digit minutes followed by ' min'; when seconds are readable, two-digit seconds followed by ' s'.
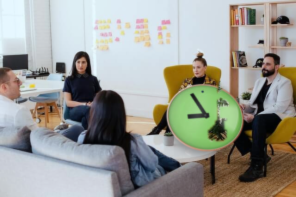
8 h 56 min
